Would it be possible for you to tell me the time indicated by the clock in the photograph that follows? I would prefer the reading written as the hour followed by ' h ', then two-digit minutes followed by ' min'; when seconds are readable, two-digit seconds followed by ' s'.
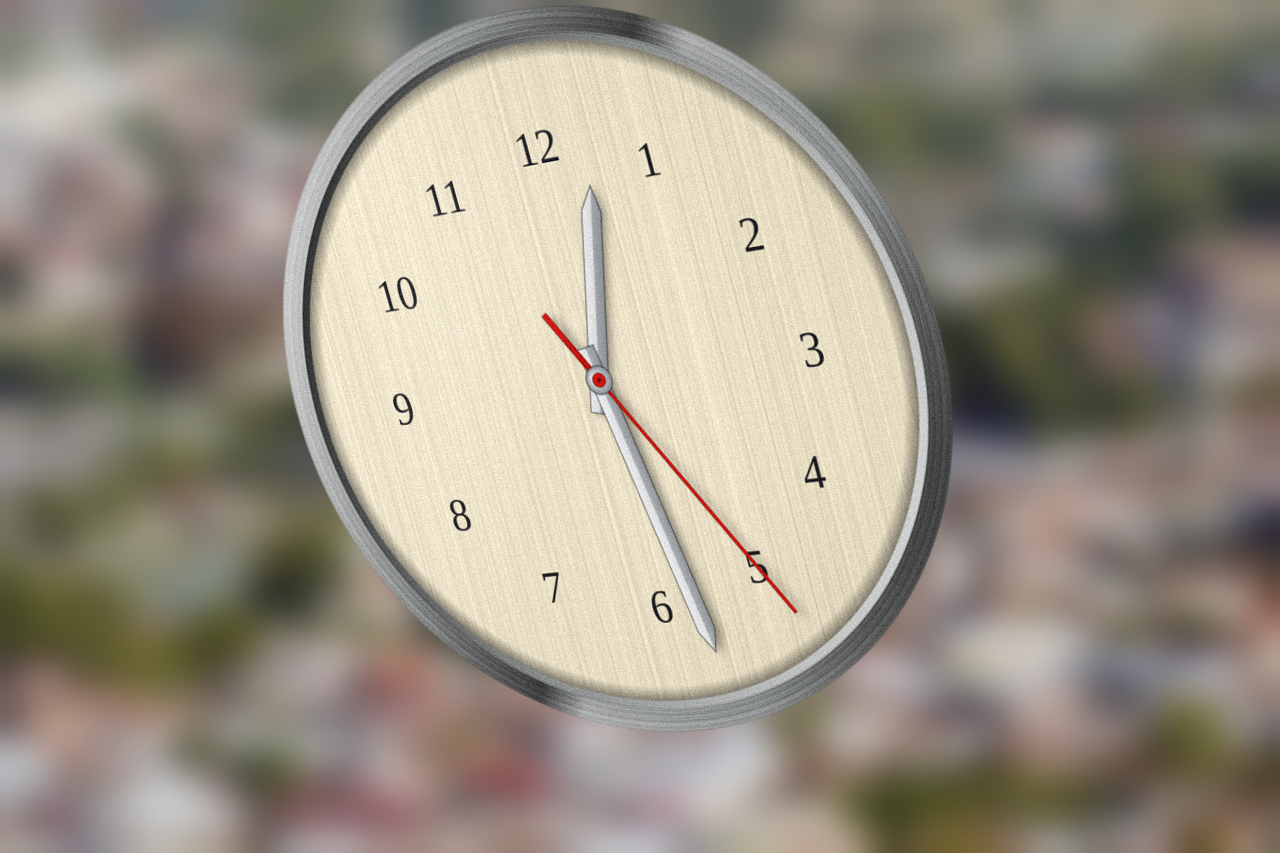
12 h 28 min 25 s
